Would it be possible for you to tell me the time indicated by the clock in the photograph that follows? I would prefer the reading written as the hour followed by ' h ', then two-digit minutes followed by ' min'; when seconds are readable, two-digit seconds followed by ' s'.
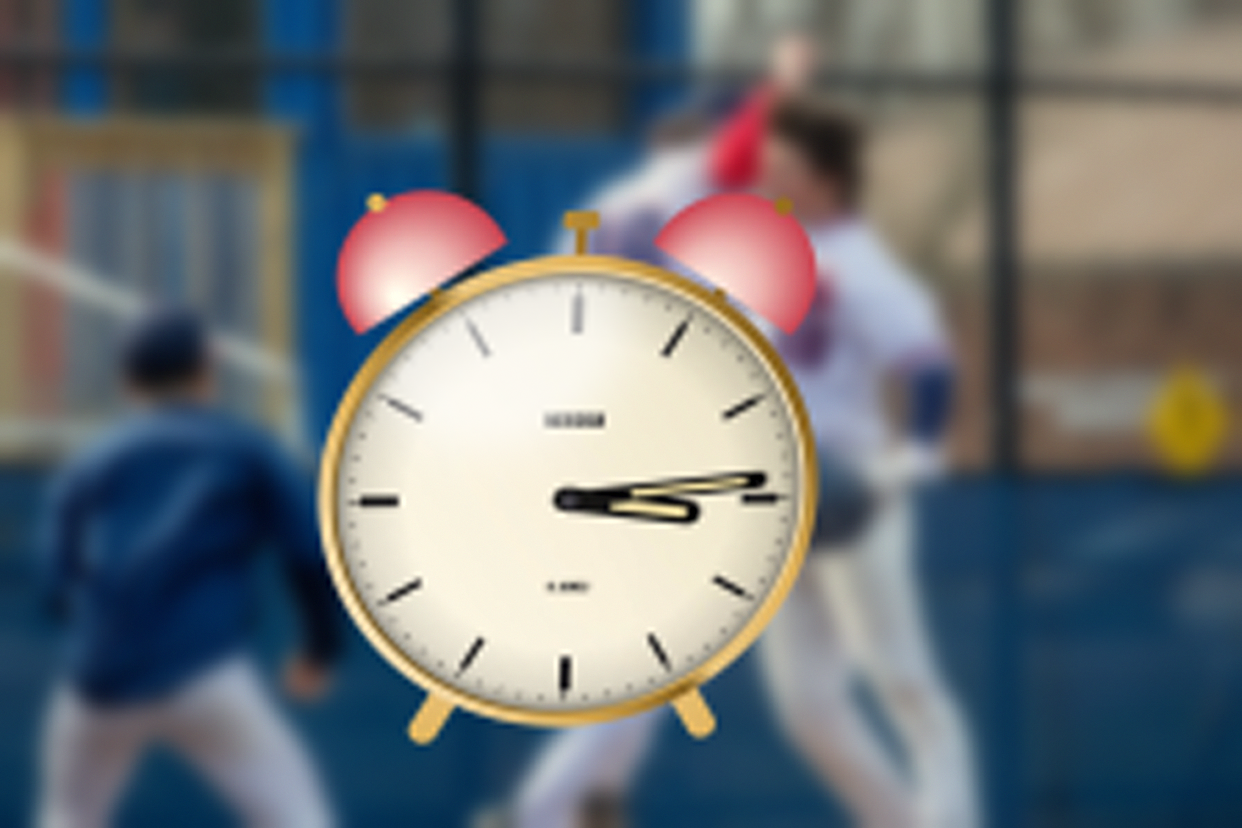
3 h 14 min
